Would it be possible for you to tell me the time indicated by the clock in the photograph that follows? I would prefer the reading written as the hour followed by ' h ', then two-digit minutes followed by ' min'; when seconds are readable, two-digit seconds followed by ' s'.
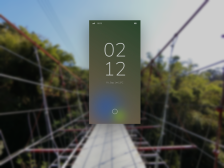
2 h 12 min
